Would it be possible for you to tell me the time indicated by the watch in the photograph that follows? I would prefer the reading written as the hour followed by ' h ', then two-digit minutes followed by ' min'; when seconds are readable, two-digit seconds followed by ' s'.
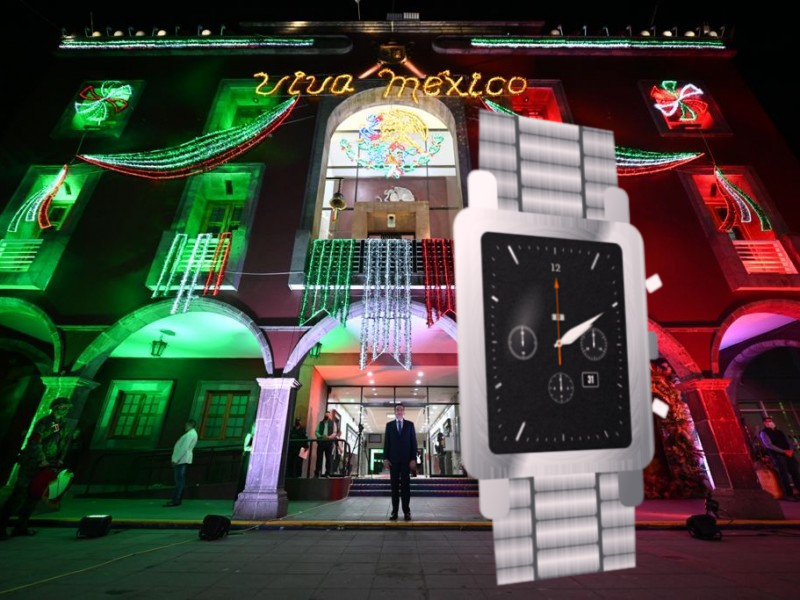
2 h 10 min
